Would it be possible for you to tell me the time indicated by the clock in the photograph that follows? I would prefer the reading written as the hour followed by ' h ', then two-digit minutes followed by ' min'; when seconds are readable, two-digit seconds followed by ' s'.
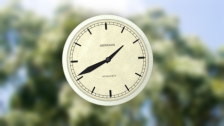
1 h 41 min
